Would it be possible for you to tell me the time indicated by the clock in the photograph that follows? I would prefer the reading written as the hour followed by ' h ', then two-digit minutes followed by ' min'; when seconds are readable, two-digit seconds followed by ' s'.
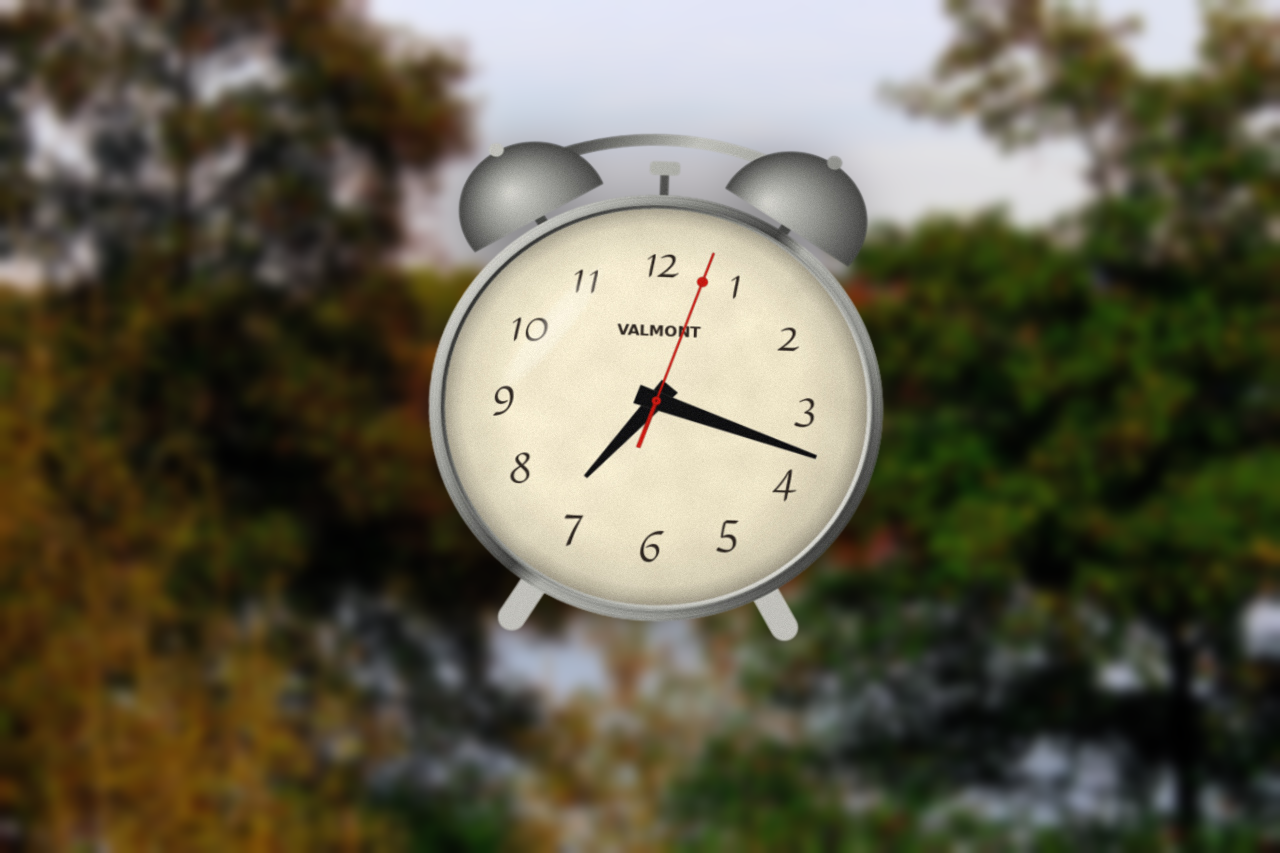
7 h 18 min 03 s
